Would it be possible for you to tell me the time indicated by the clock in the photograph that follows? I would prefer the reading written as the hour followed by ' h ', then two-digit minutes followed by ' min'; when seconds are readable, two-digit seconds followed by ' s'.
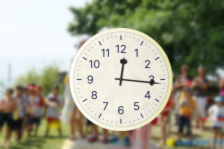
12 h 16 min
